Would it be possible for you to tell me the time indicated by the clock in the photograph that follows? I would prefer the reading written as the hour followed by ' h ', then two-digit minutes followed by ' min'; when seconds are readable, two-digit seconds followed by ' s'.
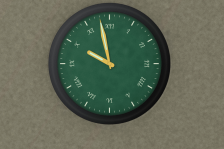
9 h 58 min
